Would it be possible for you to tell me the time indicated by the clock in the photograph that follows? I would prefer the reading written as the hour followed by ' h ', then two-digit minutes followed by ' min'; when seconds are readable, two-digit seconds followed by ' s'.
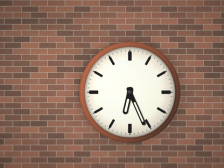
6 h 26 min
